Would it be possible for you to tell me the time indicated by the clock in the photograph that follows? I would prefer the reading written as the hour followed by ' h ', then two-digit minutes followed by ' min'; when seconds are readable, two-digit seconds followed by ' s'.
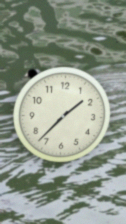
1 h 37 min
